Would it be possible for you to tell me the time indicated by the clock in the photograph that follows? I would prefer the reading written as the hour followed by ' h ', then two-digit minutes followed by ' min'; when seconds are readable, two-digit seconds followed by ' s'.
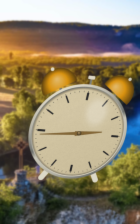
2 h 44 min
